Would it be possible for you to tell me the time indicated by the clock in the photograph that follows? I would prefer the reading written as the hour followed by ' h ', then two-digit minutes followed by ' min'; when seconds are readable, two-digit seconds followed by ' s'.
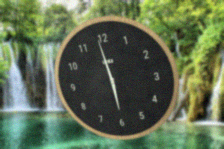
5 h 59 min
